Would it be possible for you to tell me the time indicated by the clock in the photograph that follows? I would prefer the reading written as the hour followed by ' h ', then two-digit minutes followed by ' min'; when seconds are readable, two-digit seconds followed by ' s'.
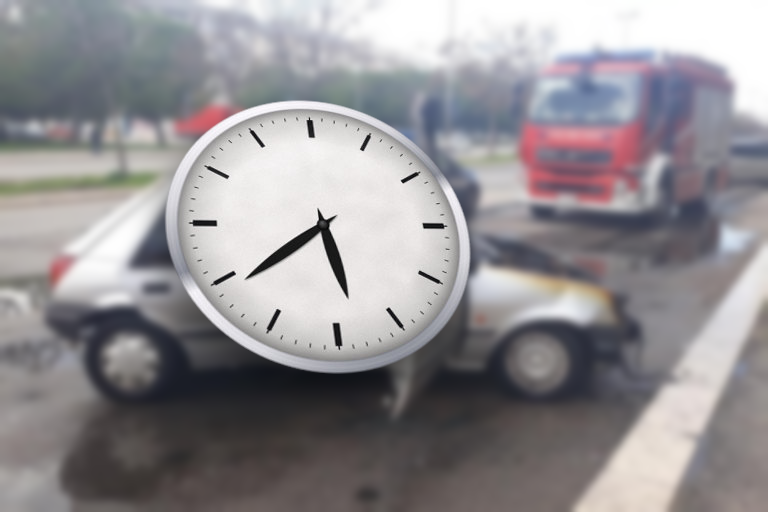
5 h 39 min
